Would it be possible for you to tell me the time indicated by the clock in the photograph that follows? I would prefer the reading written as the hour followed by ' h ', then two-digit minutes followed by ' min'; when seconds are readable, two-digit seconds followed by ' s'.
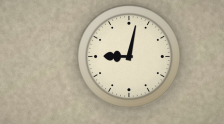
9 h 02 min
